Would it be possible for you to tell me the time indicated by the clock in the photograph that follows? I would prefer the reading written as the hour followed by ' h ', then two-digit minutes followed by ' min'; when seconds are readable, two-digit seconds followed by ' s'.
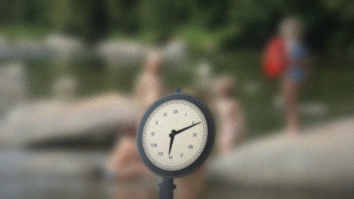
6 h 11 min
